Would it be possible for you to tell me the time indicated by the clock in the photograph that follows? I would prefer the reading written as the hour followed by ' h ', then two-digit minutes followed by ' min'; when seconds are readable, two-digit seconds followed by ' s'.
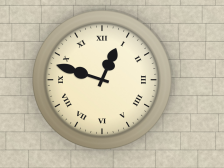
12 h 48 min
